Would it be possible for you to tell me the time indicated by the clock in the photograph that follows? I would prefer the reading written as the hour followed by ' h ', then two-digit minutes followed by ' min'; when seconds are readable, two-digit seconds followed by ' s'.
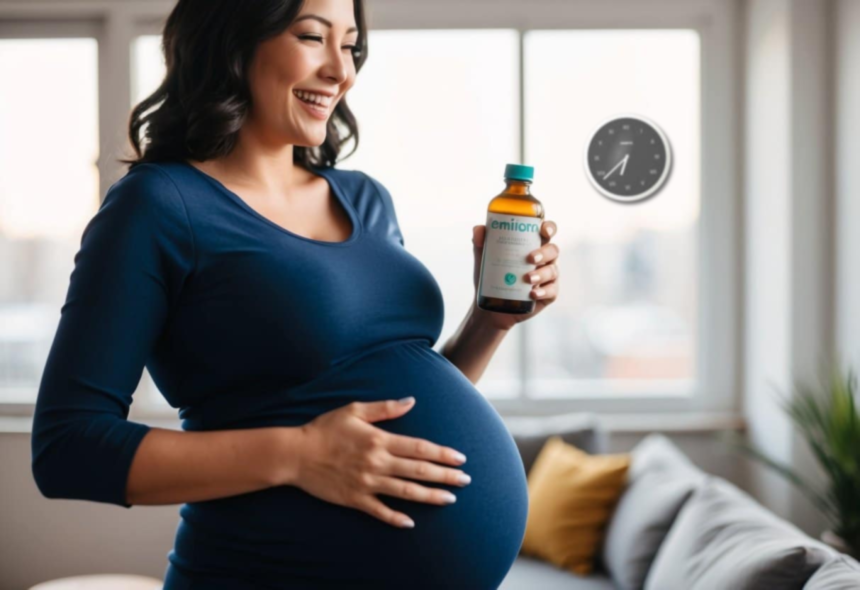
6 h 38 min
